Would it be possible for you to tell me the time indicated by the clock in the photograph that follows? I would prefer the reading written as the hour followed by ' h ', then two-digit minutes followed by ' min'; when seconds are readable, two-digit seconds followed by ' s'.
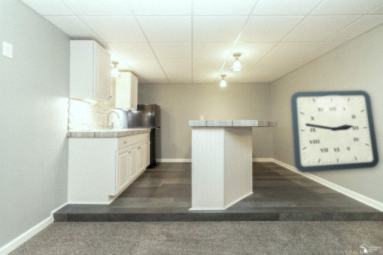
2 h 47 min
